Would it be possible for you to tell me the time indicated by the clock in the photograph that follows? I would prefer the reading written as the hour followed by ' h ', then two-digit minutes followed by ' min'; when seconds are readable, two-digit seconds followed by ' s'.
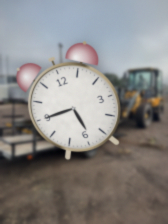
5 h 45 min
